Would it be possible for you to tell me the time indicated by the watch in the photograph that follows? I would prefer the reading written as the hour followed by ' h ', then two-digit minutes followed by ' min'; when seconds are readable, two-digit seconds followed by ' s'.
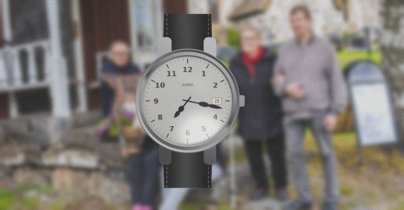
7 h 17 min
